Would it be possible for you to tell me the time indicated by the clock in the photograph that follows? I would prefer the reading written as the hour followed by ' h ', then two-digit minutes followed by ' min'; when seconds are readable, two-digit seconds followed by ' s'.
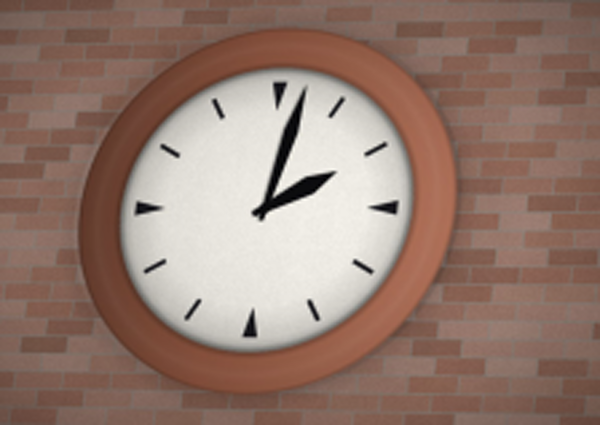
2 h 02 min
